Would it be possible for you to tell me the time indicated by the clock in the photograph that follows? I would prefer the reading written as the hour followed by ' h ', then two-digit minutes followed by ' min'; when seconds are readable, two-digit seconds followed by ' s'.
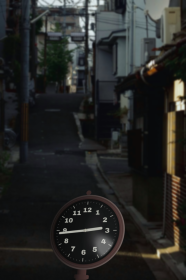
2 h 44 min
